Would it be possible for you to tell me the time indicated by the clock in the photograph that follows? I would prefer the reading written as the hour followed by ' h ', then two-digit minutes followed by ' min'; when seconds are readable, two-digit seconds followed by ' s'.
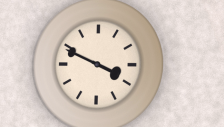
3 h 49 min
